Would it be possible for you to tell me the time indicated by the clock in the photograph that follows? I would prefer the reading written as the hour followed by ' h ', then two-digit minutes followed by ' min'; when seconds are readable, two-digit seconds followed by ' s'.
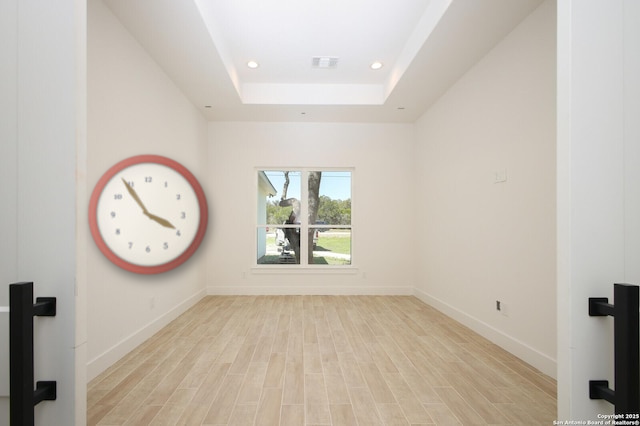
3 h 54 min
